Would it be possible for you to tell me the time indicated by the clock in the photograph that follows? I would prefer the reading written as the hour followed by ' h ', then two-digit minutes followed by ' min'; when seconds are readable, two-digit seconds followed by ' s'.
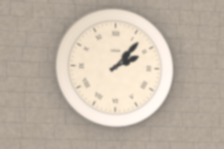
2 h 07 min
